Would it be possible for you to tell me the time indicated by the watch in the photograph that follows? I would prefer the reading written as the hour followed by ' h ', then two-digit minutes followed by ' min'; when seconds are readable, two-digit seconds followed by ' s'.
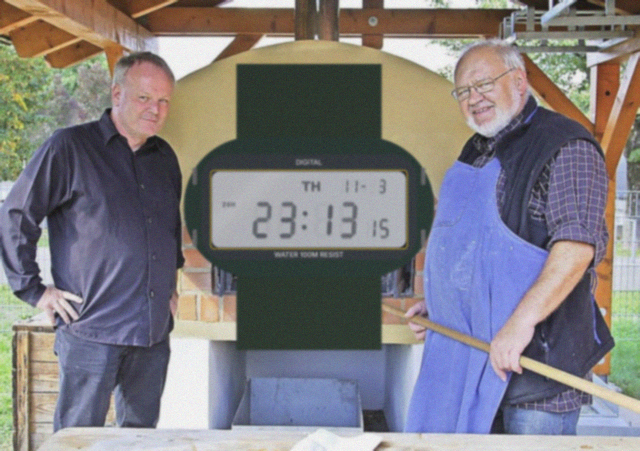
23 h 13 min 15 s
